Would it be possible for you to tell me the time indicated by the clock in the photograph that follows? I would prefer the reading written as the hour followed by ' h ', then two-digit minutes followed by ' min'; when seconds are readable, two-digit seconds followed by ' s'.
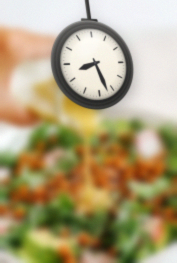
8 h 27 min
